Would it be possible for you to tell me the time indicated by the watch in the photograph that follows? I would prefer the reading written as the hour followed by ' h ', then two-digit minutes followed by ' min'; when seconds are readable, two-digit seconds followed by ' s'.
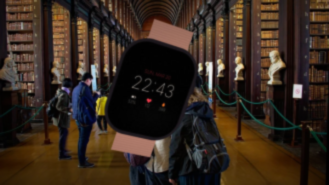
22 h 43 min
